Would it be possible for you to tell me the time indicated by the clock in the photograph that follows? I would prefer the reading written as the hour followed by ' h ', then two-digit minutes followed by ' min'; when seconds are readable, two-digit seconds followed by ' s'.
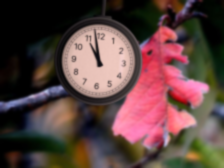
10 h 58 min
